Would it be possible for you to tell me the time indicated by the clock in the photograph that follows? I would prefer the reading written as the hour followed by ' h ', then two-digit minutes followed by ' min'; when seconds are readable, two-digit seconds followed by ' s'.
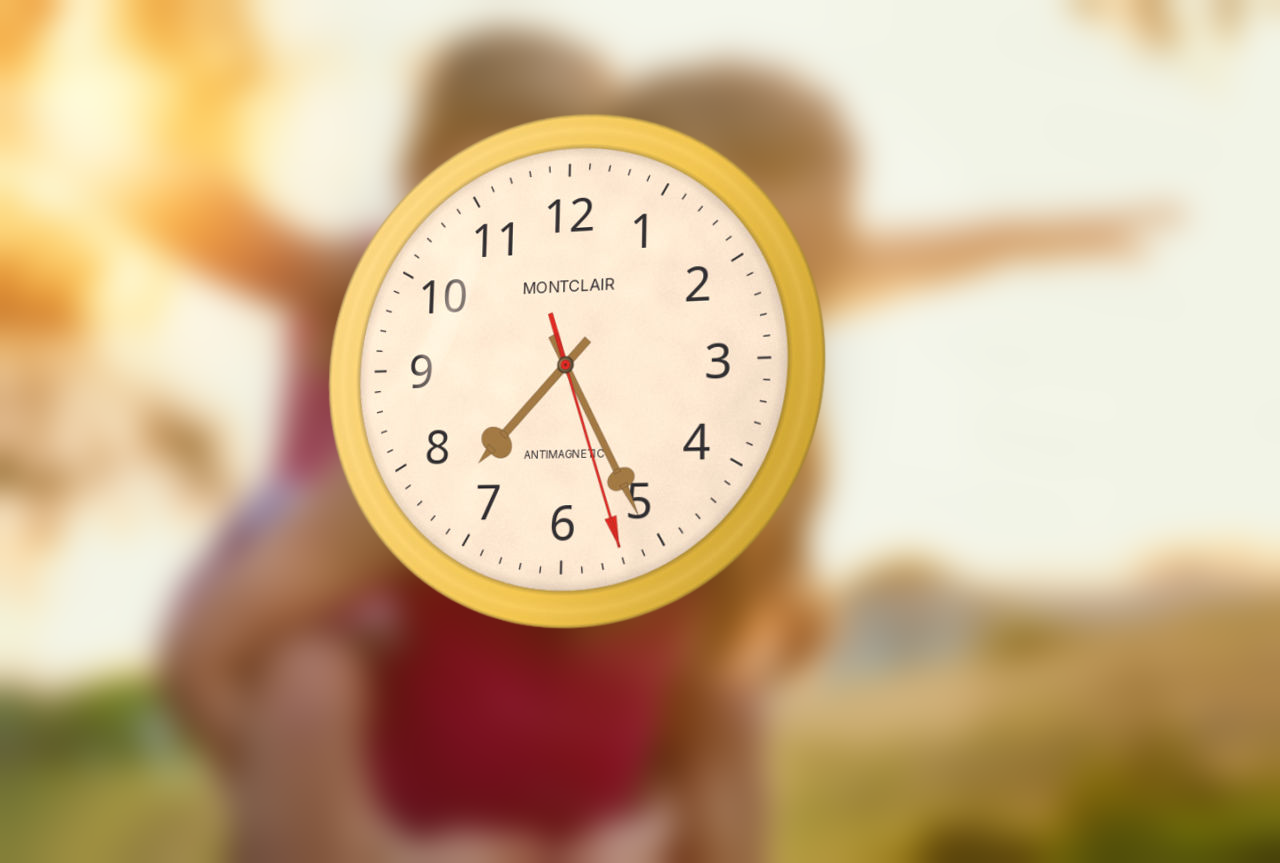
7 h 25 min 27 s
